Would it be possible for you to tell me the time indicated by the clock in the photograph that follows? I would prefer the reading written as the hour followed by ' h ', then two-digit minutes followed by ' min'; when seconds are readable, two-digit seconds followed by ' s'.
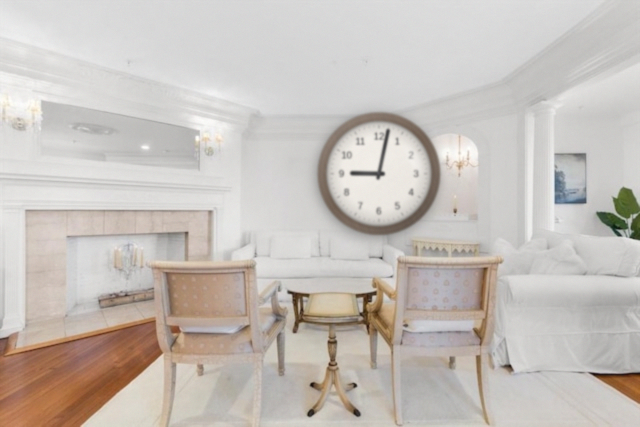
9 h 02 min
